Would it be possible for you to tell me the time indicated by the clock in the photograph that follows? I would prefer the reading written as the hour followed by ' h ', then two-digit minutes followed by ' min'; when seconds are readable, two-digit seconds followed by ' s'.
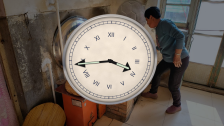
3 h 44 min
